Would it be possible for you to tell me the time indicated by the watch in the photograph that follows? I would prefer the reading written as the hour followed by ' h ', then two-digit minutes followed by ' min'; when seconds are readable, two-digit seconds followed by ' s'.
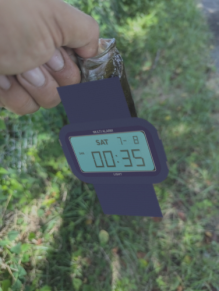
0 h 35 min
